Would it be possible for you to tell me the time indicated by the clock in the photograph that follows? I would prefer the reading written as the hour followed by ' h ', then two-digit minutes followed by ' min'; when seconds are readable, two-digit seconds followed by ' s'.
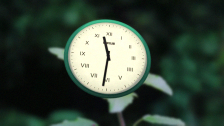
11 h 31 min
